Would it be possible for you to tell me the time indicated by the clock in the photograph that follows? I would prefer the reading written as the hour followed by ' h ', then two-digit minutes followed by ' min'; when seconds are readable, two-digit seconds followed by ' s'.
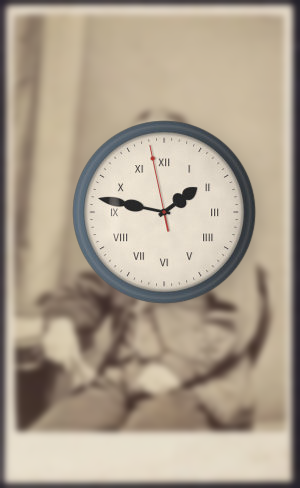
1 h 46 min 58 s
